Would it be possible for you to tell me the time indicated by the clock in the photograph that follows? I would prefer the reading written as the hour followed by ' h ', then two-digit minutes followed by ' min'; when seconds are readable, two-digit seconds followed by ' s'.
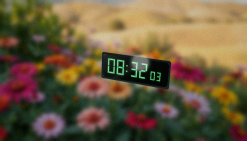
8 h 32 min 03 s
